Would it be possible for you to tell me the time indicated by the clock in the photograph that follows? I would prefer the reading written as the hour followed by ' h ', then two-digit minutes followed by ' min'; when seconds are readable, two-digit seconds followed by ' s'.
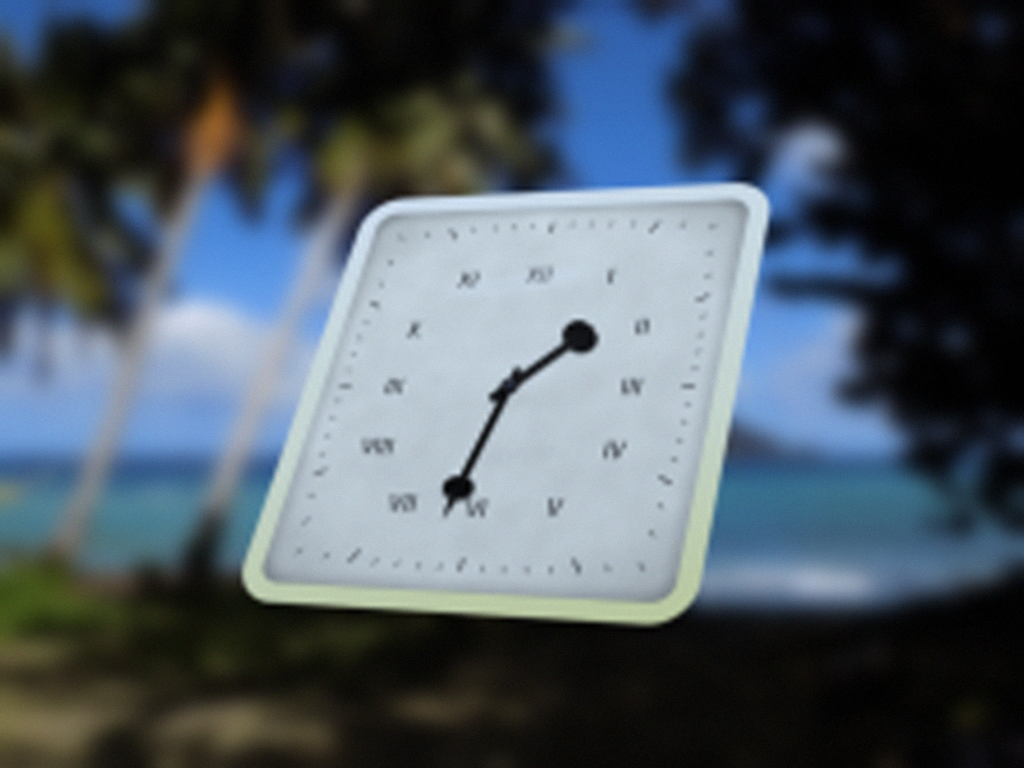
1 h 32 min
